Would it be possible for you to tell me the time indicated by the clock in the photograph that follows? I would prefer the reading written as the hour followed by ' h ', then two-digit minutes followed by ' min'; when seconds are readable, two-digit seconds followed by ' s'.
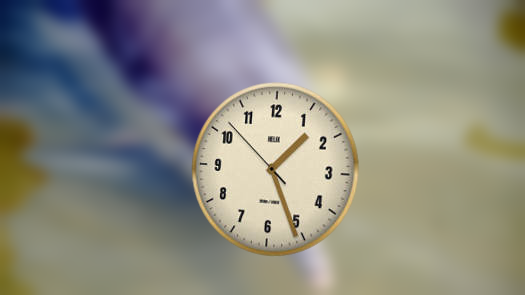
1 h 25 min 52 s
